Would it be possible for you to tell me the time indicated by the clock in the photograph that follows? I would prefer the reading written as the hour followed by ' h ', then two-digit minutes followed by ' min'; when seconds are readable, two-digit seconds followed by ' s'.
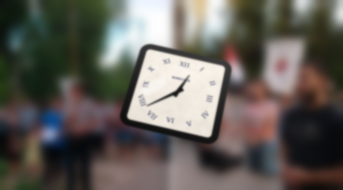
12 h 38 min
